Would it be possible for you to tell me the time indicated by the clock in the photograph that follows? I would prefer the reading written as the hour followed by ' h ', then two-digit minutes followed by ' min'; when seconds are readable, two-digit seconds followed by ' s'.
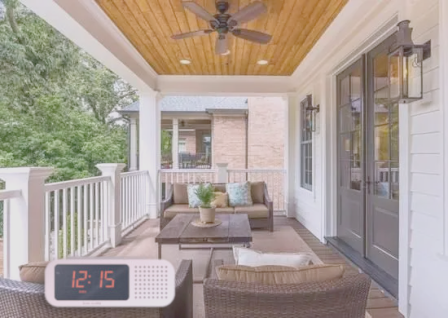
12 h 15 min
